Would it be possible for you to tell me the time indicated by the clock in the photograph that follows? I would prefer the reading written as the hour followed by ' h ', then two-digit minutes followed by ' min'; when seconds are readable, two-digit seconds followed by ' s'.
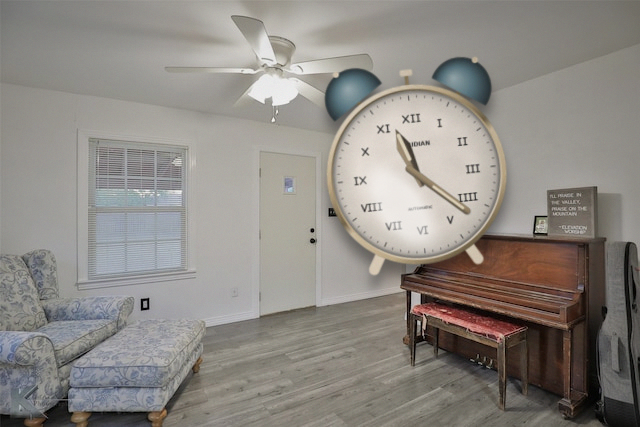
11 h 22 min
